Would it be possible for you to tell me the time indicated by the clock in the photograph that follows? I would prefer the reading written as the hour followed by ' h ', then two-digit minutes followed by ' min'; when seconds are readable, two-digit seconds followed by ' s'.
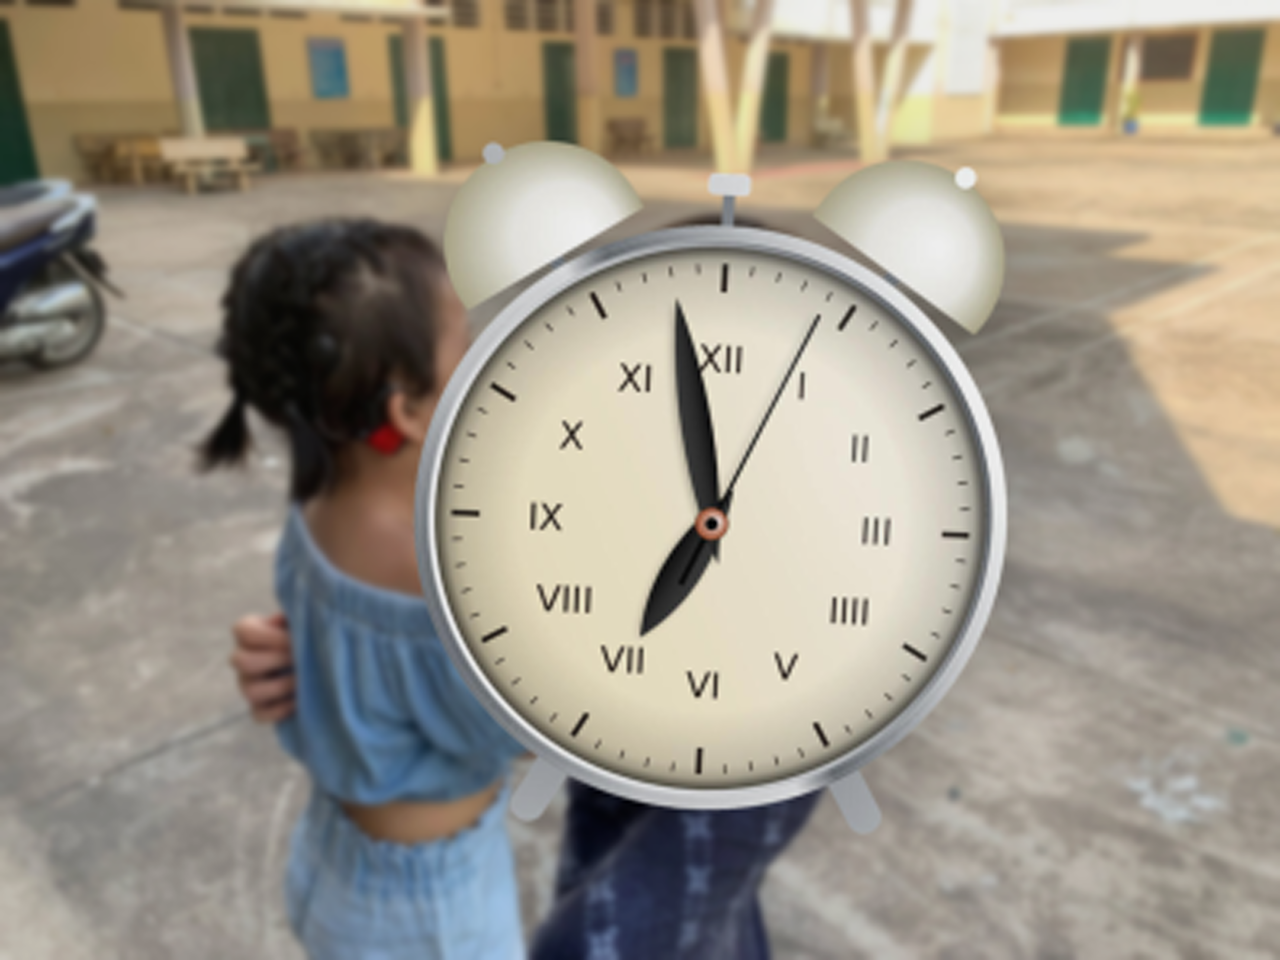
6 h 58 min 04 s
